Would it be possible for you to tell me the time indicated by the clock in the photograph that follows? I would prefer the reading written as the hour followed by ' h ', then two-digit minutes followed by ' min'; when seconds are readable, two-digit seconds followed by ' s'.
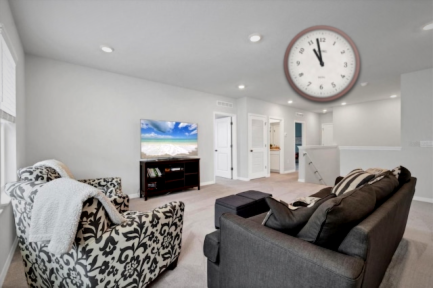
10 h 58 min
